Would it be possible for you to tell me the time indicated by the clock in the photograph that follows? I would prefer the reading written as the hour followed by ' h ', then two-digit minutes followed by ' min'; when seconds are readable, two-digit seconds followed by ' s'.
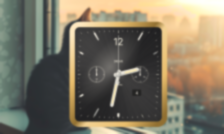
2 h 32 min
